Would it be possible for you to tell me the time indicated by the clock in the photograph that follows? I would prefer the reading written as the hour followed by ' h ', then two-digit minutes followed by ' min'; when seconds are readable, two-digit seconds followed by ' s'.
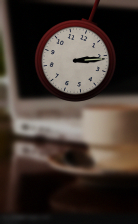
2 h 11 min
